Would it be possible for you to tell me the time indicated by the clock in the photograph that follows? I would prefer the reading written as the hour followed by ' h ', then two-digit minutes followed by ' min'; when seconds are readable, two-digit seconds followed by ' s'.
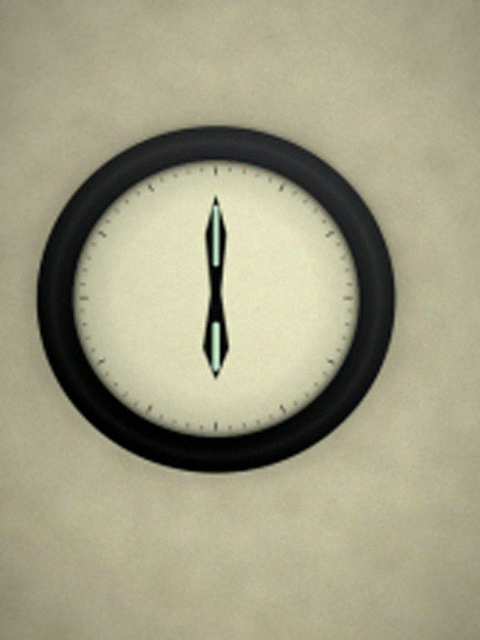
6 h 00 min
